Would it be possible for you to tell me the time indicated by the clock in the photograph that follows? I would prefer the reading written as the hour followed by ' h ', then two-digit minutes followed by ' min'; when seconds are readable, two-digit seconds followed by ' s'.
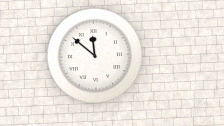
11 h 52 min
